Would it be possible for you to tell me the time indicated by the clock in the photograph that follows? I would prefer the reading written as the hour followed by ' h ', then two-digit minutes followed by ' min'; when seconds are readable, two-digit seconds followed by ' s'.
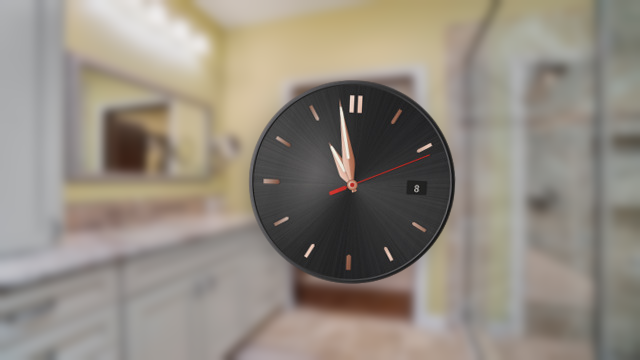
10 h 58 min 11 s
